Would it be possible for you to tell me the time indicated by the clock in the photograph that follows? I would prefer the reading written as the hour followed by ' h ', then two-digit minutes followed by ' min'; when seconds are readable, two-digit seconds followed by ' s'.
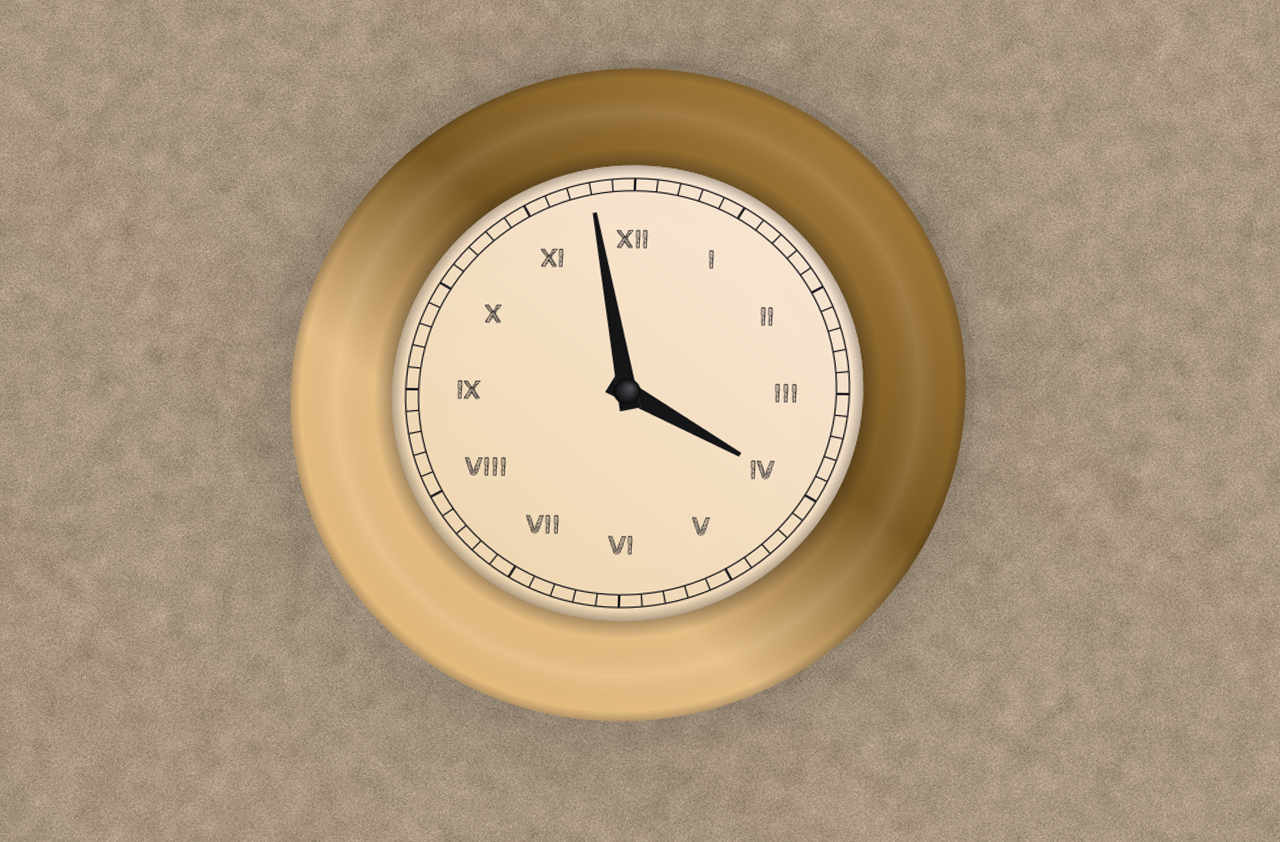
3 h 58 min
